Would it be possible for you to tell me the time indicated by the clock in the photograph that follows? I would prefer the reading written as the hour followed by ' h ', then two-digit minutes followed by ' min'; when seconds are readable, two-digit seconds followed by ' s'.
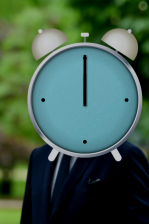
12 h 00 min
